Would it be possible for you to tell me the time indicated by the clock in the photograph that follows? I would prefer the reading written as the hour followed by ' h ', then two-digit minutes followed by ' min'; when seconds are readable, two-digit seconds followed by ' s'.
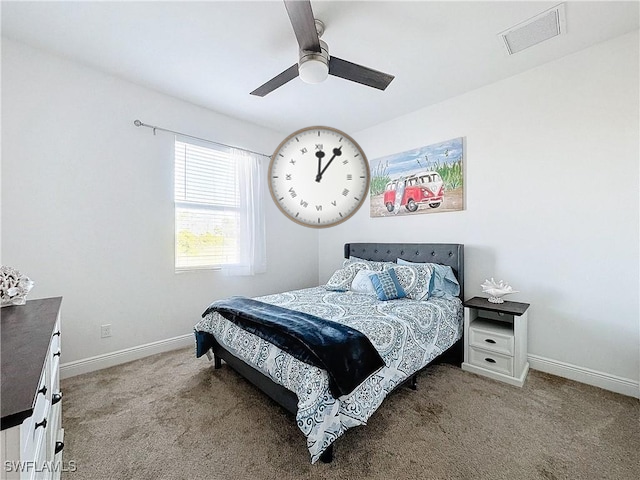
12 h 06 min
